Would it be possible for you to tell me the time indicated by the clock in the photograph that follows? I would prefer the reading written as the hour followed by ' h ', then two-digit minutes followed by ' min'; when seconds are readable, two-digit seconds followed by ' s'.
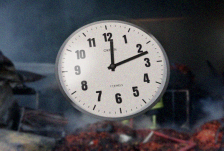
12 h 12 min
